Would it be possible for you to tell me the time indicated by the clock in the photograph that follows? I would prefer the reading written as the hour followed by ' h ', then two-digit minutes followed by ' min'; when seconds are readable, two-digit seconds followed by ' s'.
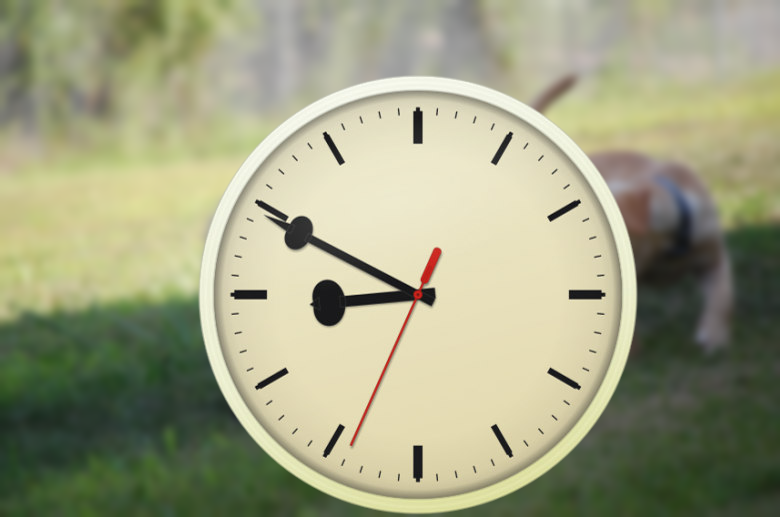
8 h 49 min 34 s
